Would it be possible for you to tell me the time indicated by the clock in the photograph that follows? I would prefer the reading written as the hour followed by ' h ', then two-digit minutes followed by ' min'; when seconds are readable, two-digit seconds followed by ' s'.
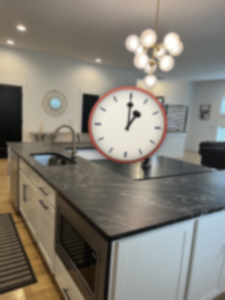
1 h 00 min
